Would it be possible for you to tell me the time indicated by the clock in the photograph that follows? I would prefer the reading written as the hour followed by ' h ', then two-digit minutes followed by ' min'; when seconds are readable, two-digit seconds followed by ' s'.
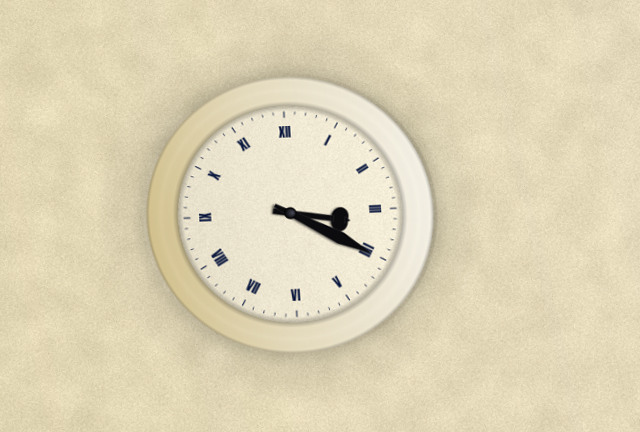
3 h 20 min
